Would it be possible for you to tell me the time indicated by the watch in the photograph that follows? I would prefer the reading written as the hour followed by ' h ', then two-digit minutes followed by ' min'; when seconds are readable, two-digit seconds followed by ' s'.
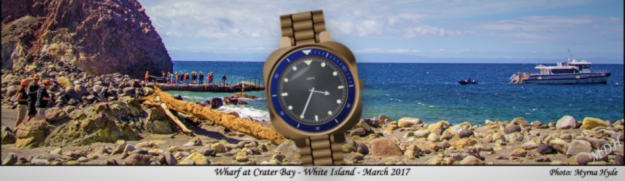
3 h 35 min
